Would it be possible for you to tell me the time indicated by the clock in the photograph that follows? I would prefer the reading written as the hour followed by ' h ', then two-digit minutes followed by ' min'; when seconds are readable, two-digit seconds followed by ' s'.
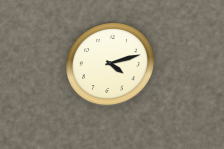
4 h 12 min
